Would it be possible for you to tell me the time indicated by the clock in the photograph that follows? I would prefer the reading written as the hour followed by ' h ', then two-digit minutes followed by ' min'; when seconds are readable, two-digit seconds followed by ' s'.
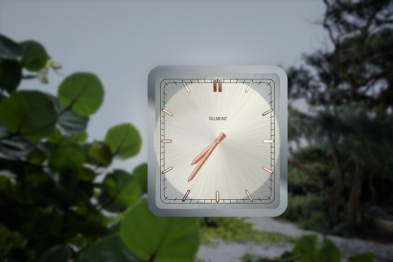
7 h 36 min
